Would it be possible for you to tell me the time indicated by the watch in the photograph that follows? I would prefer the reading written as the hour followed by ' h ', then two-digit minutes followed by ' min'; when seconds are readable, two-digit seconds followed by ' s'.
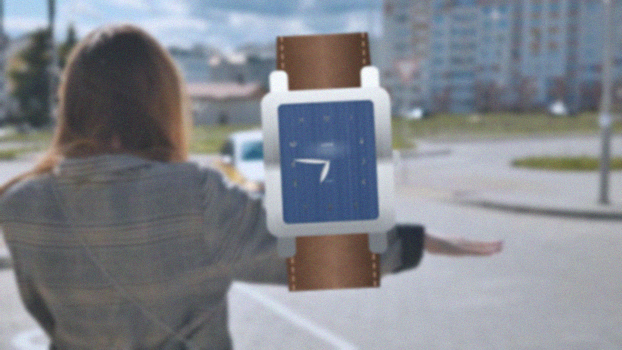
6 h 46 min
